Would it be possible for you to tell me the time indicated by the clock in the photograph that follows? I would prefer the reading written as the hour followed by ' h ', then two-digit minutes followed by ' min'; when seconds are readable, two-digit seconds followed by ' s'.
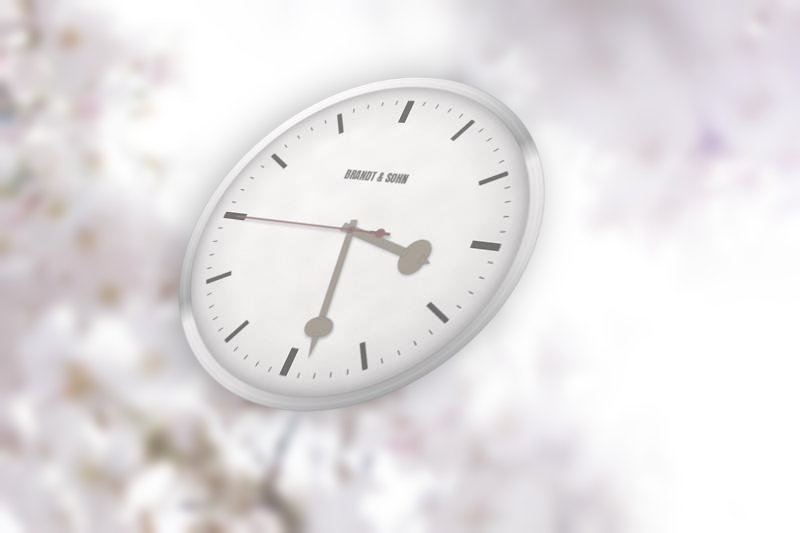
3 h 28 min 45 s
